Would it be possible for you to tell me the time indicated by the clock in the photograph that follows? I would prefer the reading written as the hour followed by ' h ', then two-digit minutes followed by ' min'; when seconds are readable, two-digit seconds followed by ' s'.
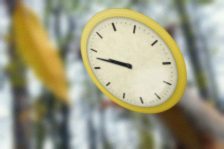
9 h 48 min
